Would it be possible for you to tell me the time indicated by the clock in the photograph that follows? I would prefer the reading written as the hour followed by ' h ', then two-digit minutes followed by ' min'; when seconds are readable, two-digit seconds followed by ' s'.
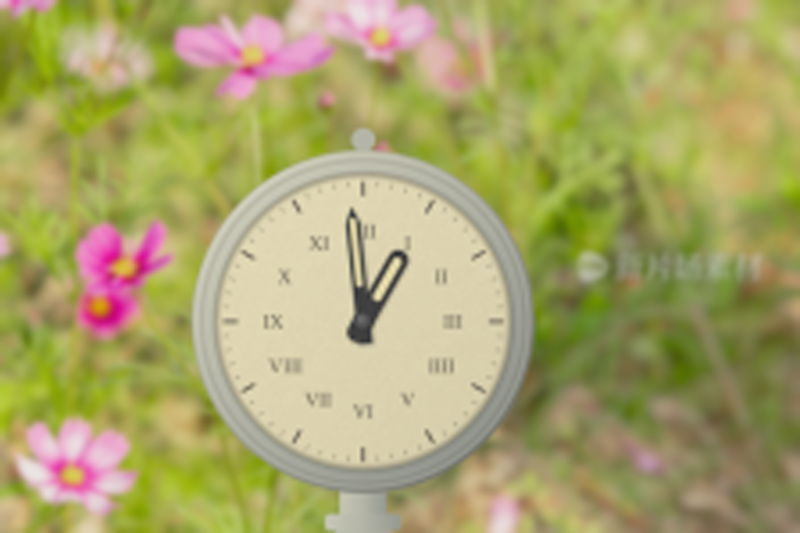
12 h 59 min
